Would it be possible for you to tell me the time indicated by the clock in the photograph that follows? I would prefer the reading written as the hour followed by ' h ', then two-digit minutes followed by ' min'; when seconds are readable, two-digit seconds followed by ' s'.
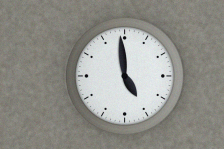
4 h 59 min
